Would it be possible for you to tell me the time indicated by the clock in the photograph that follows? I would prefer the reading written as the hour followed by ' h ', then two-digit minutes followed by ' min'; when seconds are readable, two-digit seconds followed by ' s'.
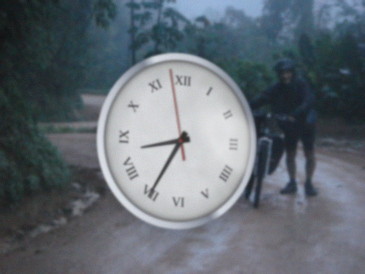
8 h 34 min 58 s
